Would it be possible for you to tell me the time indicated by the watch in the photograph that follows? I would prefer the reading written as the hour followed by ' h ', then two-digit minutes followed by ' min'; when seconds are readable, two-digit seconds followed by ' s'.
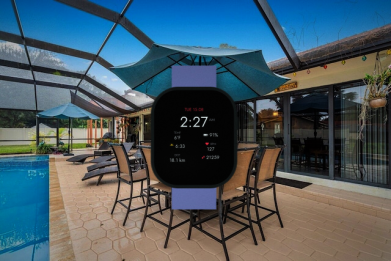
2 h 27 min
